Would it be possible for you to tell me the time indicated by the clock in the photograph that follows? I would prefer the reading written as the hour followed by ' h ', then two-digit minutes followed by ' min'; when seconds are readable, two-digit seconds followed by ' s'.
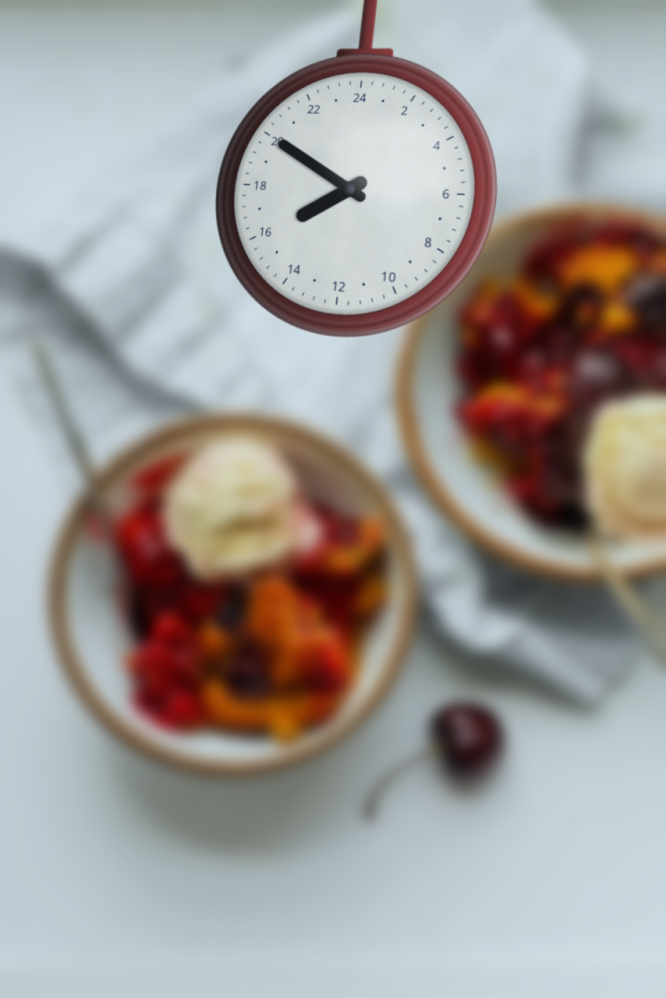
15 h 50 min
